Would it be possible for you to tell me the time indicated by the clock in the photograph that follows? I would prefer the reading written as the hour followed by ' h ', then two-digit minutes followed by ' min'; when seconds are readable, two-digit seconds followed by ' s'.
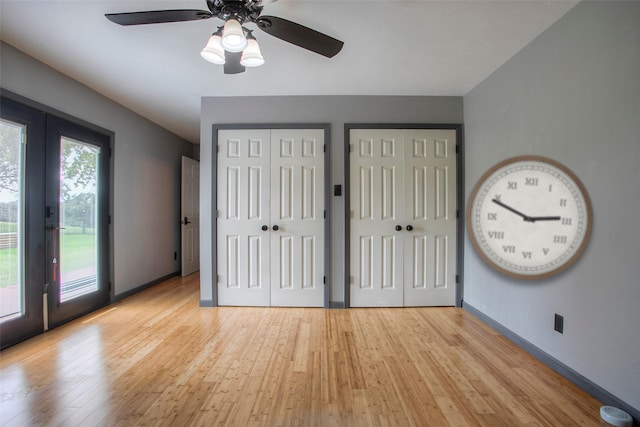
2 h 49 min
